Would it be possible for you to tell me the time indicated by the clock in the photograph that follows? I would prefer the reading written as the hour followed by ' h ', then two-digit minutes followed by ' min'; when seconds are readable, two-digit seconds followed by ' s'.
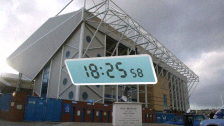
18 h 25 min 58 s
